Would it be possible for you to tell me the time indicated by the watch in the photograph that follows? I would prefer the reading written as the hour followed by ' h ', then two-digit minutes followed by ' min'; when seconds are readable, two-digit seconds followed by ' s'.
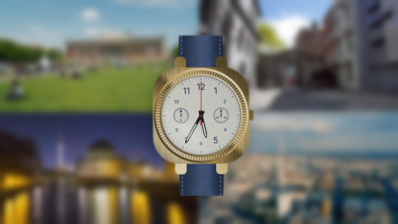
5 h 35 min
